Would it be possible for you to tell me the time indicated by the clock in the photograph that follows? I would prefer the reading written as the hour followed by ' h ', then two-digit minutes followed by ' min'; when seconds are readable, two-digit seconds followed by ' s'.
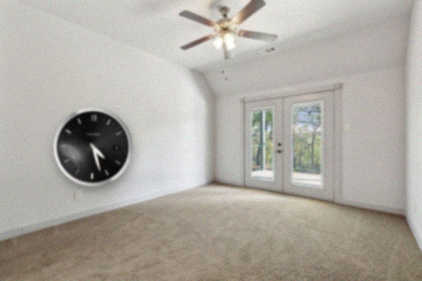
4 h 27 min
